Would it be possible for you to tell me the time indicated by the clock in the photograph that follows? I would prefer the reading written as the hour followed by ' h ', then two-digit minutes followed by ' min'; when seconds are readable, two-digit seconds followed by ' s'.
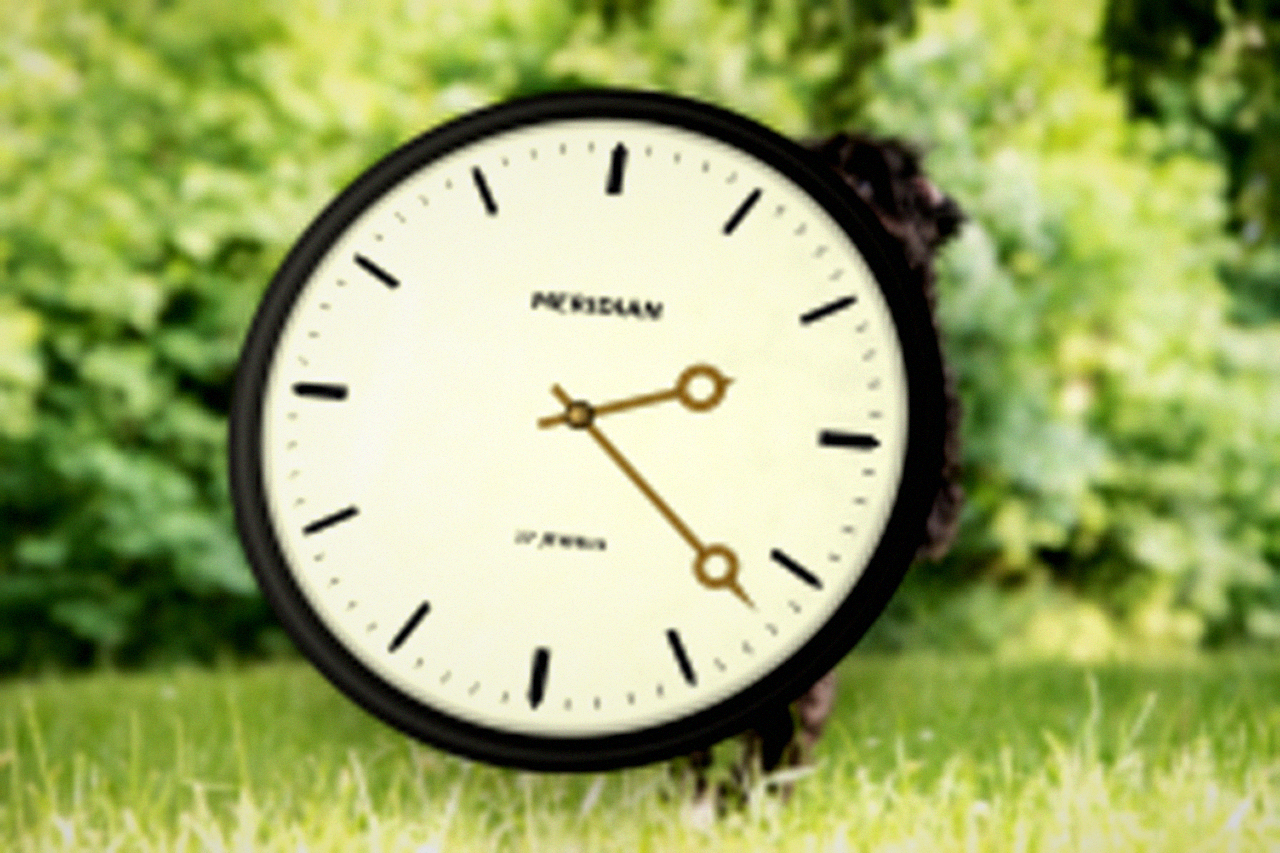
2 h 22 min
